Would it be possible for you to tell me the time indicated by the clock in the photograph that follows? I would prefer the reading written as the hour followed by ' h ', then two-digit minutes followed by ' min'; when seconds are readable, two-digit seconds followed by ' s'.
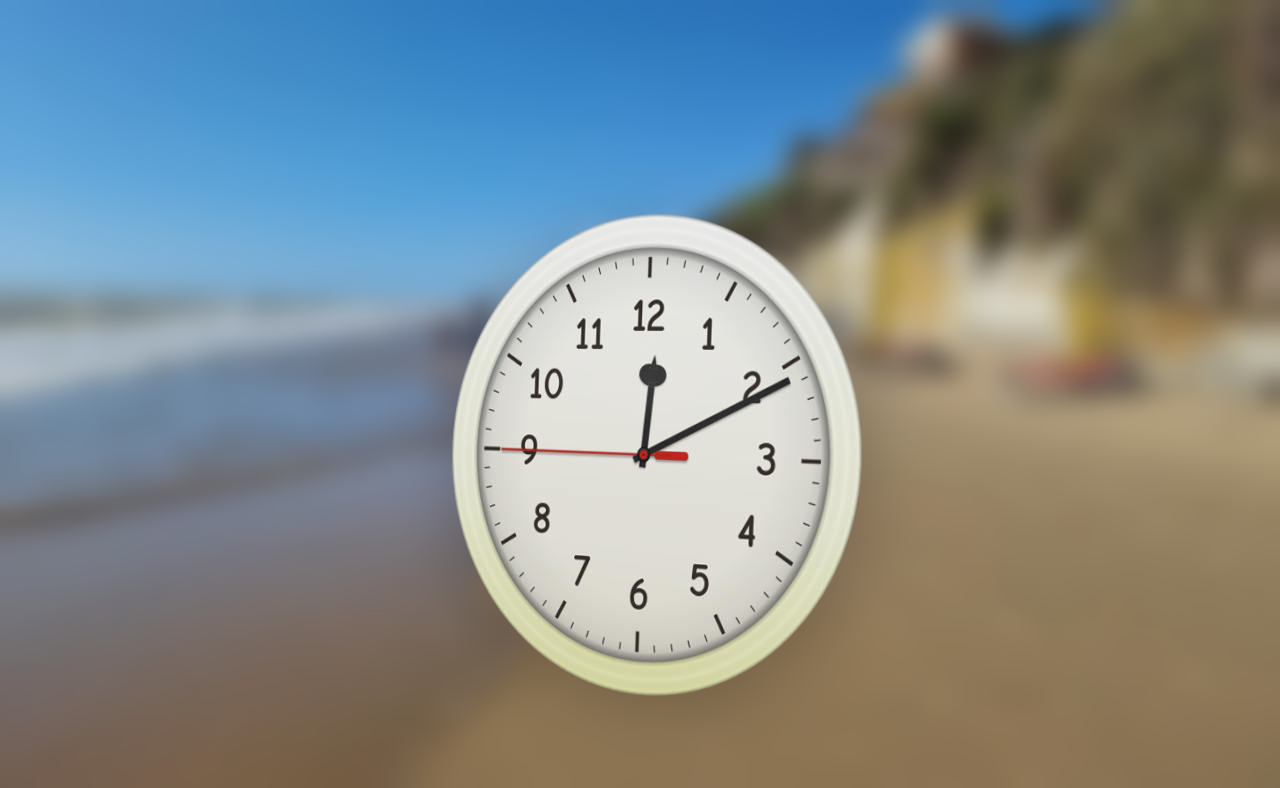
12 h 10 min 45 s
